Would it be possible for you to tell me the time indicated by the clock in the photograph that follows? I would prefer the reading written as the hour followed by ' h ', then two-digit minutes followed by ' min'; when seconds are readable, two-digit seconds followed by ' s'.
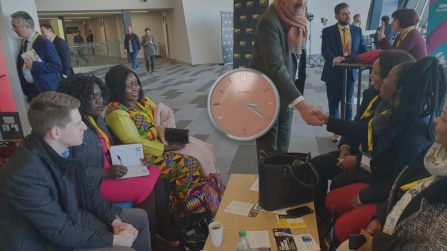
3 h 21 min
